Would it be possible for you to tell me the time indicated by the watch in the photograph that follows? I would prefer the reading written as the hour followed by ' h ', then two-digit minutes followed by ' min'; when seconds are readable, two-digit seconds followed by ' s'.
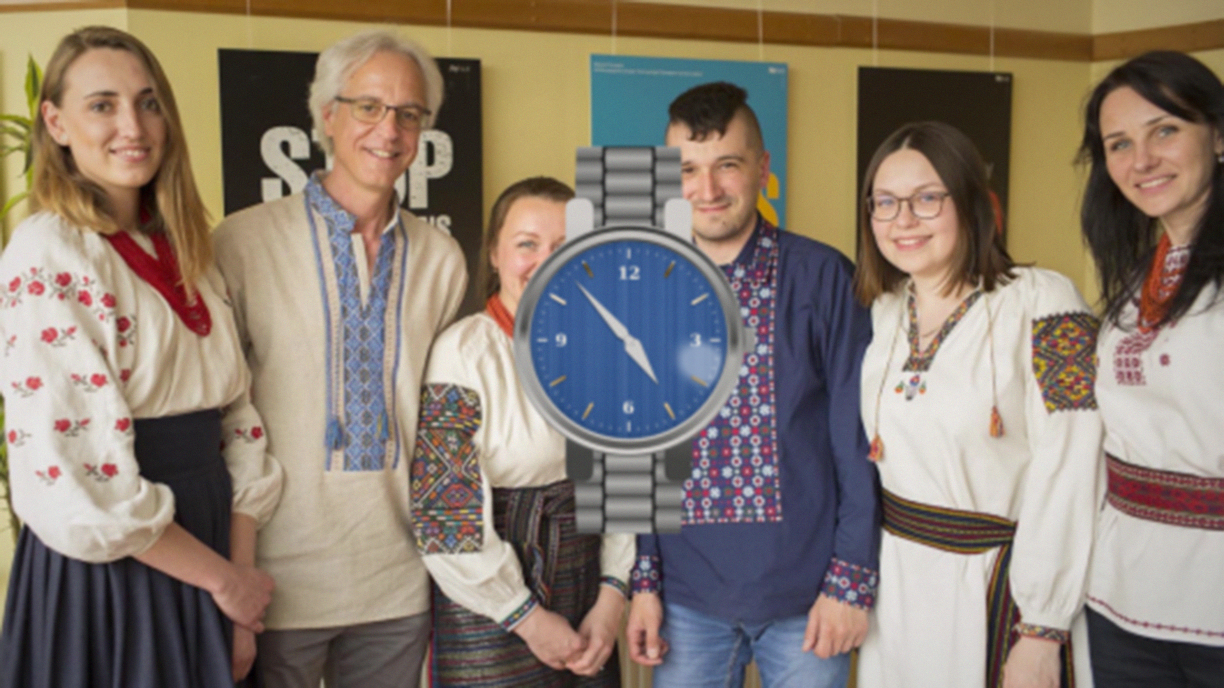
4 h 53 min
